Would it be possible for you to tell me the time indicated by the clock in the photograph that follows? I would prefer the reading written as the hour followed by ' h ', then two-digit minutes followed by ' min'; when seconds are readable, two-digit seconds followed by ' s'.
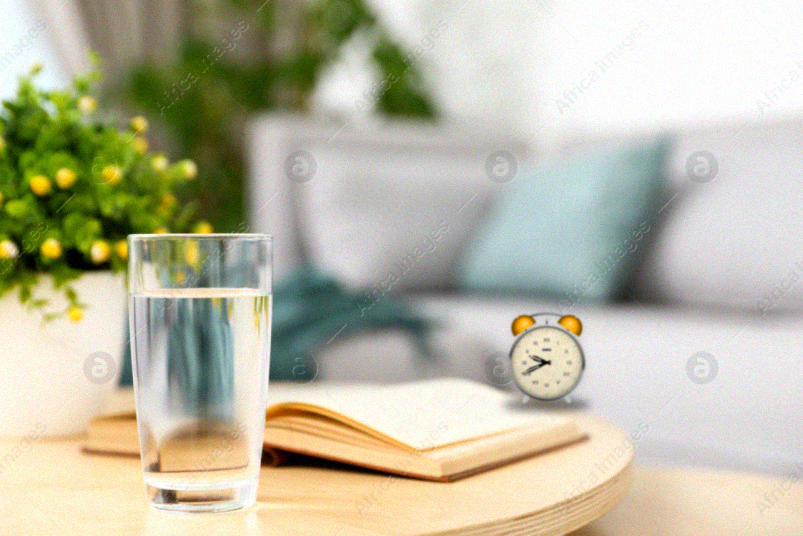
9 h 41 min
